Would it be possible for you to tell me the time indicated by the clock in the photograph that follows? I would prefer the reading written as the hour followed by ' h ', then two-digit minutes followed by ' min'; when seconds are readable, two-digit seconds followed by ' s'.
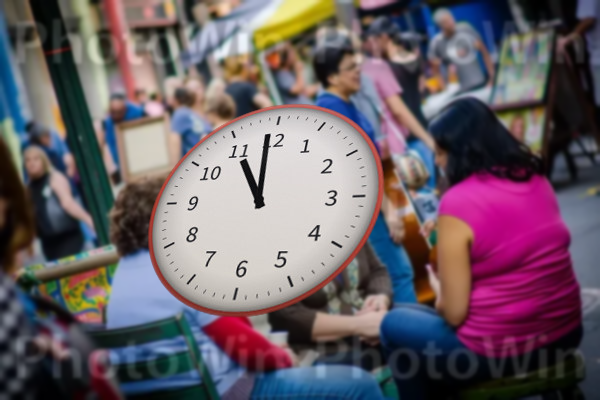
10 h 59 min
